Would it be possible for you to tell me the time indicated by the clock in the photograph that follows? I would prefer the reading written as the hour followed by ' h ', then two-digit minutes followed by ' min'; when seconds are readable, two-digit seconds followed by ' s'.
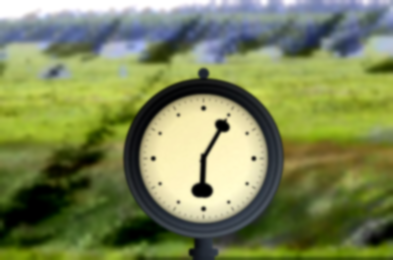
6 h 05 min
